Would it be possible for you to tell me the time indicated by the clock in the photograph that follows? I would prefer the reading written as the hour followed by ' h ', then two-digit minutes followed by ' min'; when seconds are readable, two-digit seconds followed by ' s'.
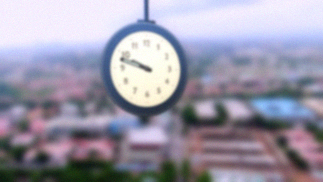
9 h 48 min
